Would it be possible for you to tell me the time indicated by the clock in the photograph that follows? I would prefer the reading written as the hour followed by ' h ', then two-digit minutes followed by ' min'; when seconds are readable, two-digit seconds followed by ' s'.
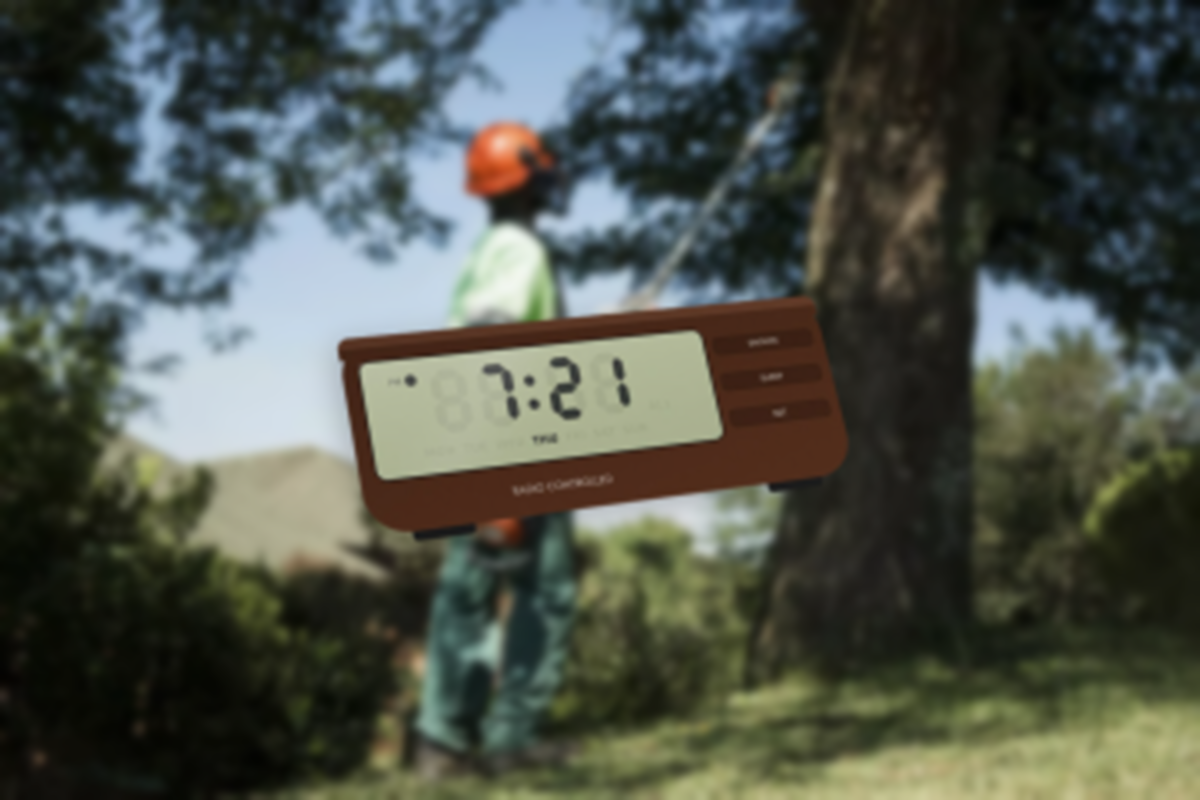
7 h 21 min
